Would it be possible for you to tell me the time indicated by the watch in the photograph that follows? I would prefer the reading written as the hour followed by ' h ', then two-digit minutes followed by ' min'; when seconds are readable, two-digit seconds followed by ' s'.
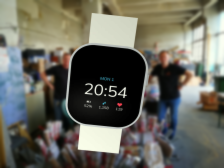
20 h 54 min
